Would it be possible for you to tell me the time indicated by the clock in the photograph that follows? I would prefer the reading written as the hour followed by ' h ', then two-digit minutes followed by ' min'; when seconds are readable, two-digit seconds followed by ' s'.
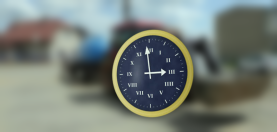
2 h 59 min
